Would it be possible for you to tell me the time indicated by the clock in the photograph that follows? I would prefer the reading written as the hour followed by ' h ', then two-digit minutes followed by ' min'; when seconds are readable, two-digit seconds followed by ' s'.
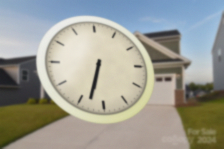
6 h 33 min
